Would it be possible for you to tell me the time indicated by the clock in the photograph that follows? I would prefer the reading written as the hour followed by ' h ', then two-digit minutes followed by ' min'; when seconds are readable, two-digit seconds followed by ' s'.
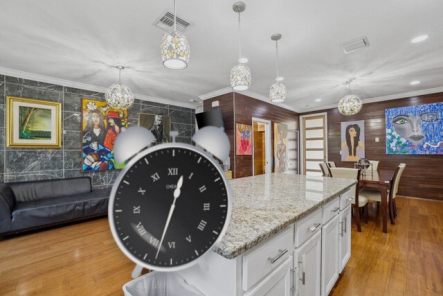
12 h 33 min
